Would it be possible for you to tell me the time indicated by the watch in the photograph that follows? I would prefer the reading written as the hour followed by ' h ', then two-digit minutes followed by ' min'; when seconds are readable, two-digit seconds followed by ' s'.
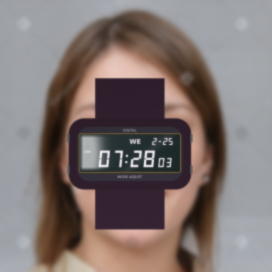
7 h 28 min 03 s
